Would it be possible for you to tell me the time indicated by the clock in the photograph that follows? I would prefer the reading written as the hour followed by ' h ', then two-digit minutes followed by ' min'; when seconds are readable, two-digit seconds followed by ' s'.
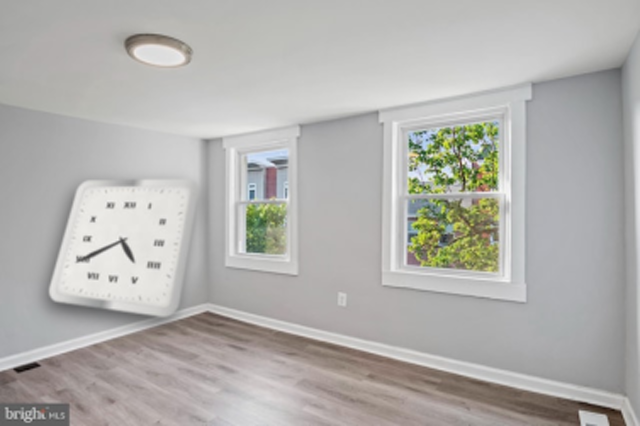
4 h 40 min
